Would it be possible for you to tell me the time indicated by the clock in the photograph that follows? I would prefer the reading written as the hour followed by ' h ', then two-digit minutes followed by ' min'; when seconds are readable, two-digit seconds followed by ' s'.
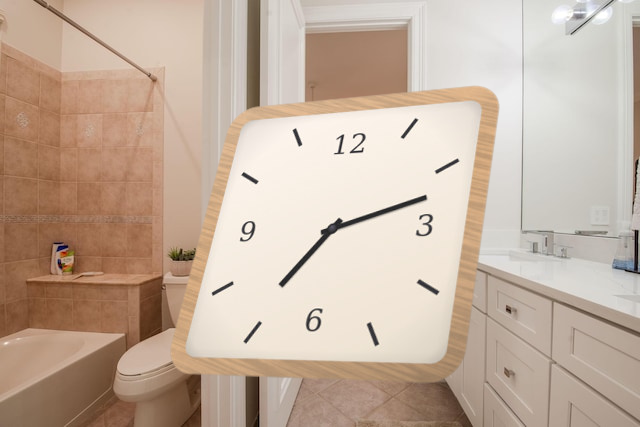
7 h 12 min
